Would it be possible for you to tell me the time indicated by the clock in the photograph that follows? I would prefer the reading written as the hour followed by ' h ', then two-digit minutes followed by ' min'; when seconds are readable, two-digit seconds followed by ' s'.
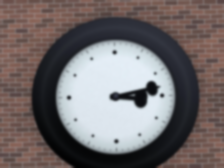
3 h 13 min
